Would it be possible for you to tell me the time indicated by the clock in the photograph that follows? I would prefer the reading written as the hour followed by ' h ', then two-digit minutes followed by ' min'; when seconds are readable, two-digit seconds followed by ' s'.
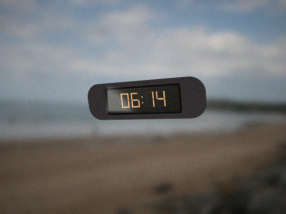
6 h 14 min
